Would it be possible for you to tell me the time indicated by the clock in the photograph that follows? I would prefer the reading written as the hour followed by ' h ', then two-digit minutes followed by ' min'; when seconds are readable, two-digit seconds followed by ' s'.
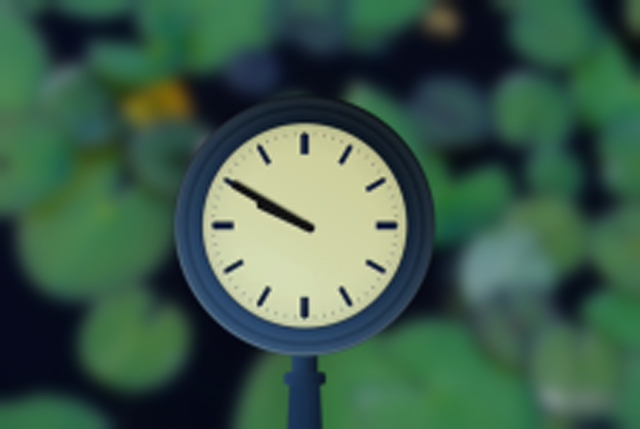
9 h 50 min
